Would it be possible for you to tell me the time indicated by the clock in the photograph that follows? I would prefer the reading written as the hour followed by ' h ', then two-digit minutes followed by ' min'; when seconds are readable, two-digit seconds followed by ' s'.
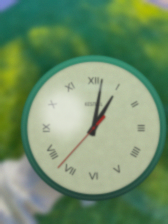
1 h 01 min 37 s
